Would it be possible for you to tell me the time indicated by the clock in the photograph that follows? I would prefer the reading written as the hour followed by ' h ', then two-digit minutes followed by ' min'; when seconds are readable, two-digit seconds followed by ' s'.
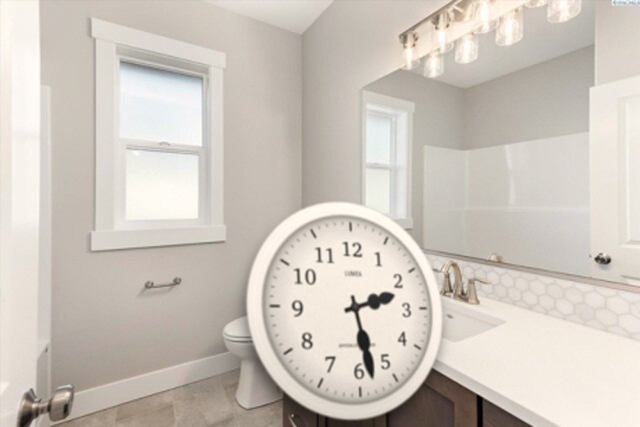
2 h 28 min
